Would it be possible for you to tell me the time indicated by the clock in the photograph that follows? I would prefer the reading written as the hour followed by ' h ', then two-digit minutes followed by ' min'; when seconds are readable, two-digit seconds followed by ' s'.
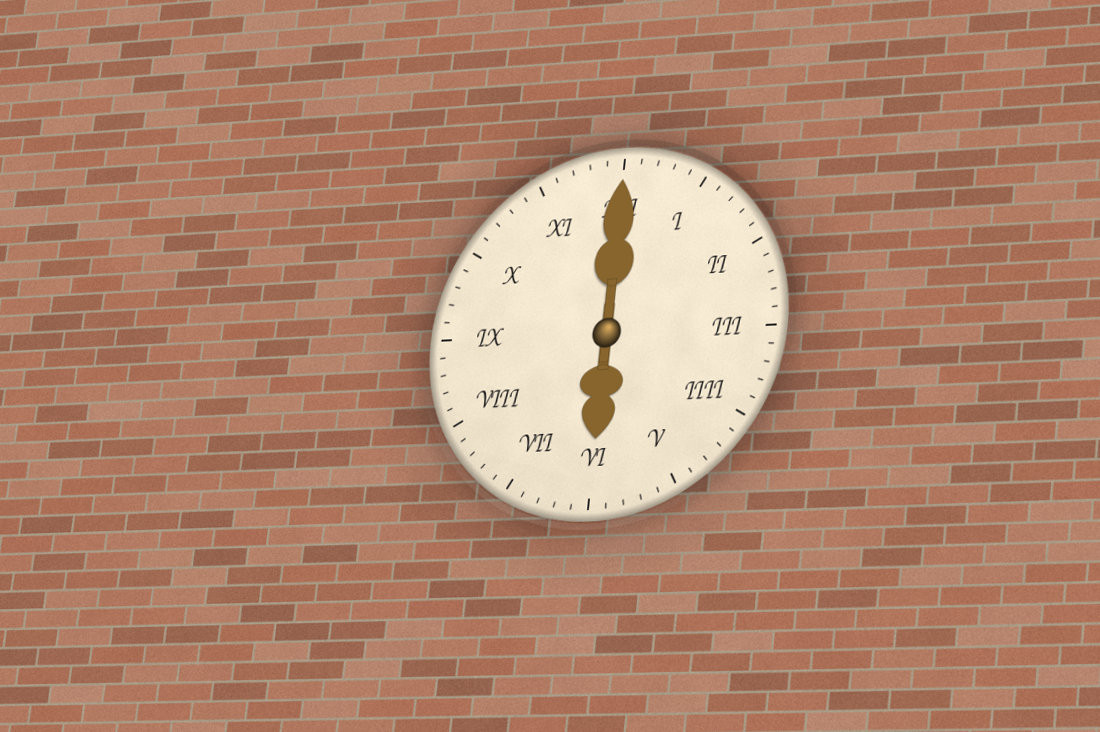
6 h 00 min
